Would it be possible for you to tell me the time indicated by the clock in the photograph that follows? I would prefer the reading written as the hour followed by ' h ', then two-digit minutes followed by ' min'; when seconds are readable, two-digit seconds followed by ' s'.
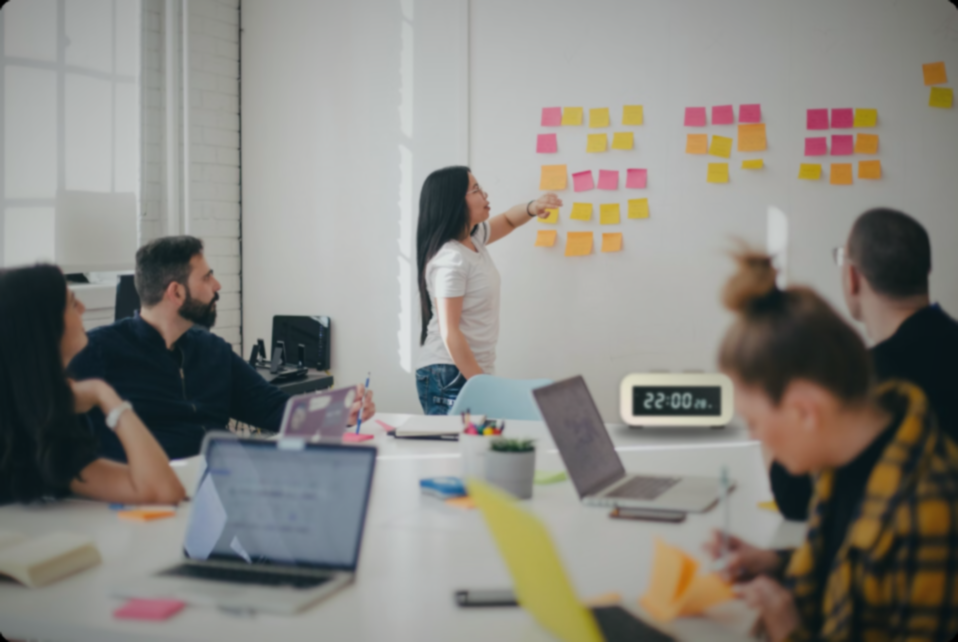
22 h 00 min
